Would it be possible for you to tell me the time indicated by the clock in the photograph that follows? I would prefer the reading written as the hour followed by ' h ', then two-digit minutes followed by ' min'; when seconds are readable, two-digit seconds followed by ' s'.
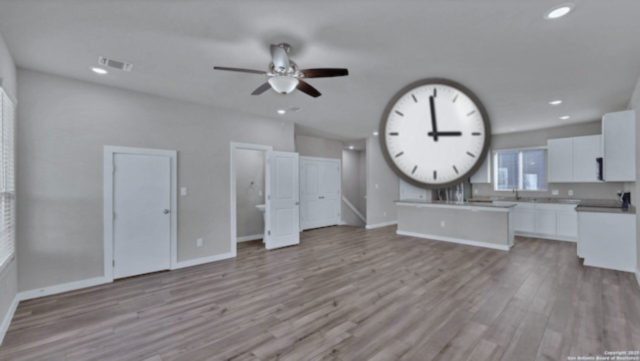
2 h 59 min
